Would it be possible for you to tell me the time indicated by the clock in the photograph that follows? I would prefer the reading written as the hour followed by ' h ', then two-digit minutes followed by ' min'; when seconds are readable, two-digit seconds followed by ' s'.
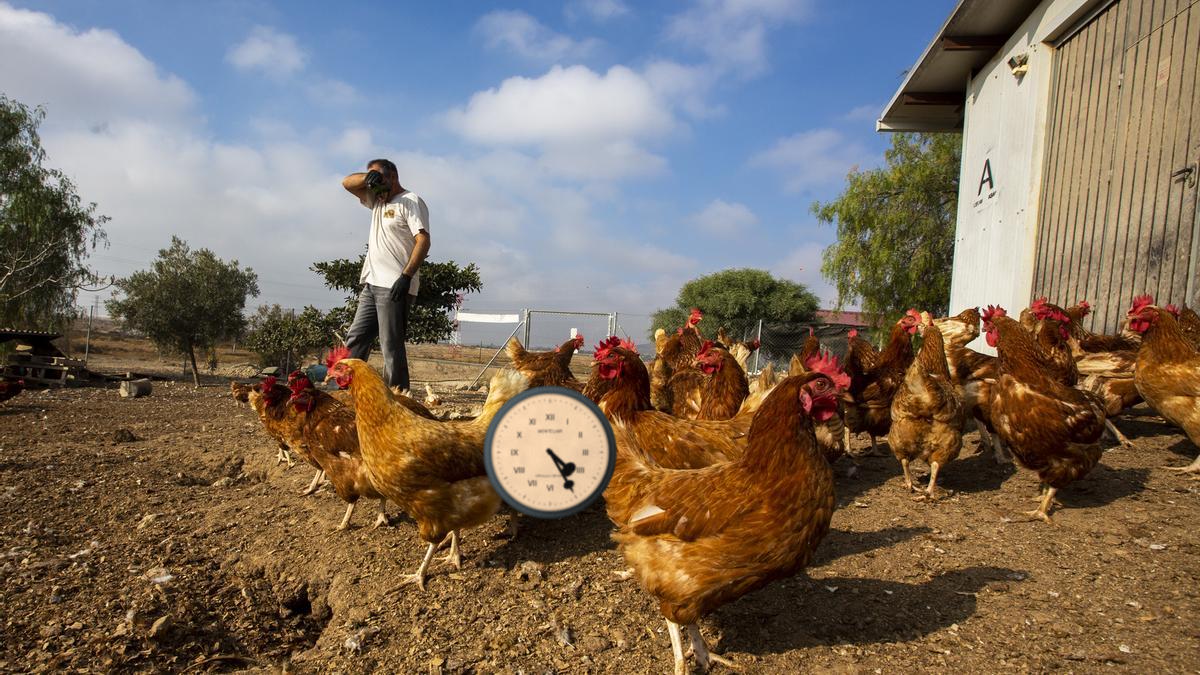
4 h 25 min
